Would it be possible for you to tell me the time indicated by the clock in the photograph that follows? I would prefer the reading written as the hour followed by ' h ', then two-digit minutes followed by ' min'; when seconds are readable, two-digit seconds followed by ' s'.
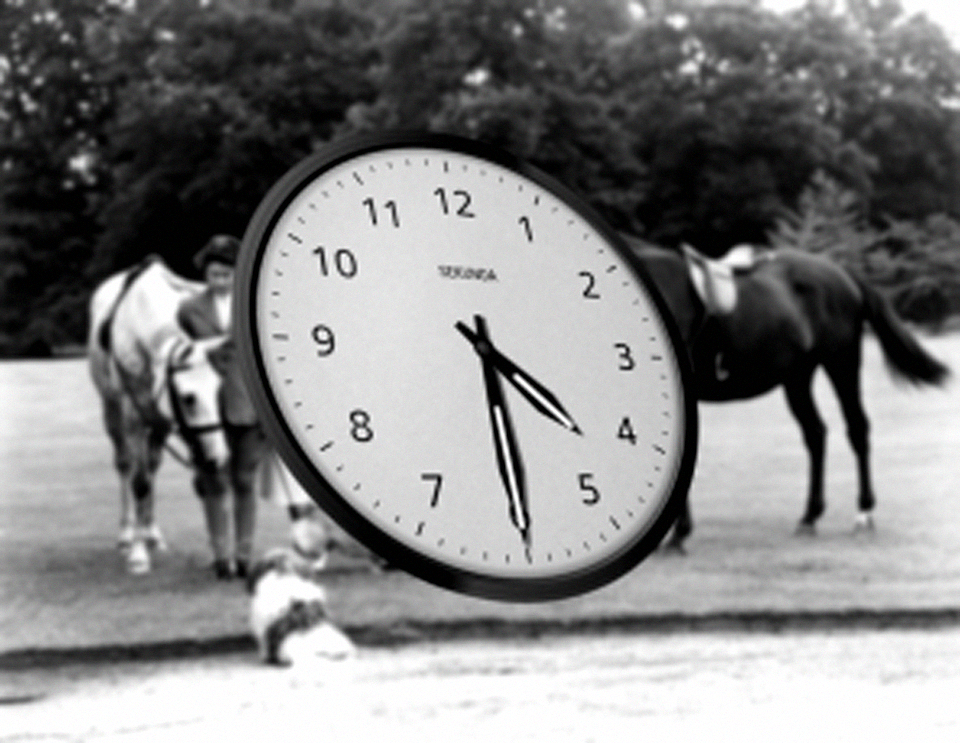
4 h 30 min
